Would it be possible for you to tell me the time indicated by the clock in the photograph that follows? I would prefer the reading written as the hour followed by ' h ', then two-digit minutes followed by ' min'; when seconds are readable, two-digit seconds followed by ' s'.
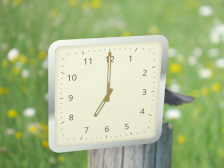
7 h 00 min
